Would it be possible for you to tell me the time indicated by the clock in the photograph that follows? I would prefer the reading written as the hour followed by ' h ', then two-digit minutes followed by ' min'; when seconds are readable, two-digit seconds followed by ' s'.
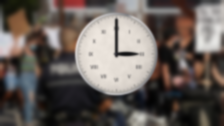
3 h 00 min
